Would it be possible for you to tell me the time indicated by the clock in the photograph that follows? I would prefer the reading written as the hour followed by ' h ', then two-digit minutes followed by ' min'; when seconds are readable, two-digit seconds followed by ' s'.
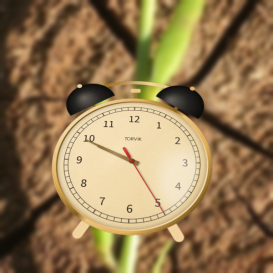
9 h 49 min 25 s
